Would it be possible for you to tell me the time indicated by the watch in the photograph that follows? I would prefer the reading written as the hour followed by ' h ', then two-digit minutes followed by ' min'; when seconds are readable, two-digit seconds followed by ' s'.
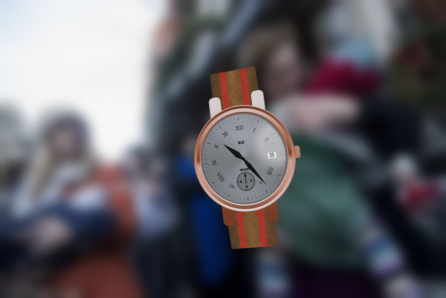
10 h 24 min
